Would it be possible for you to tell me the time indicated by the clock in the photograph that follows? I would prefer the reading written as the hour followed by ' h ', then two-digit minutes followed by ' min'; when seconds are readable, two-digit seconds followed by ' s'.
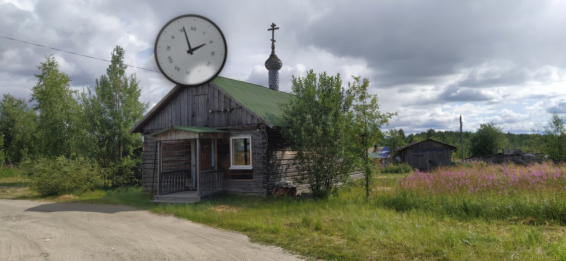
1 h 56 min
